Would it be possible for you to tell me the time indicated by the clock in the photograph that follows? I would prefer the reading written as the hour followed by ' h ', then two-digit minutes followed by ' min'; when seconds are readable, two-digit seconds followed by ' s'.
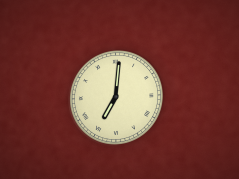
7 h 01 min
